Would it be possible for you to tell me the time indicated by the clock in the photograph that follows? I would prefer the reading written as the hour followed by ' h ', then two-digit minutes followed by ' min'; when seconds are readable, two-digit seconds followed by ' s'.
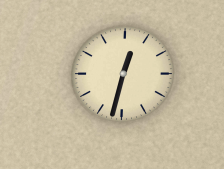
12 h 32 min
